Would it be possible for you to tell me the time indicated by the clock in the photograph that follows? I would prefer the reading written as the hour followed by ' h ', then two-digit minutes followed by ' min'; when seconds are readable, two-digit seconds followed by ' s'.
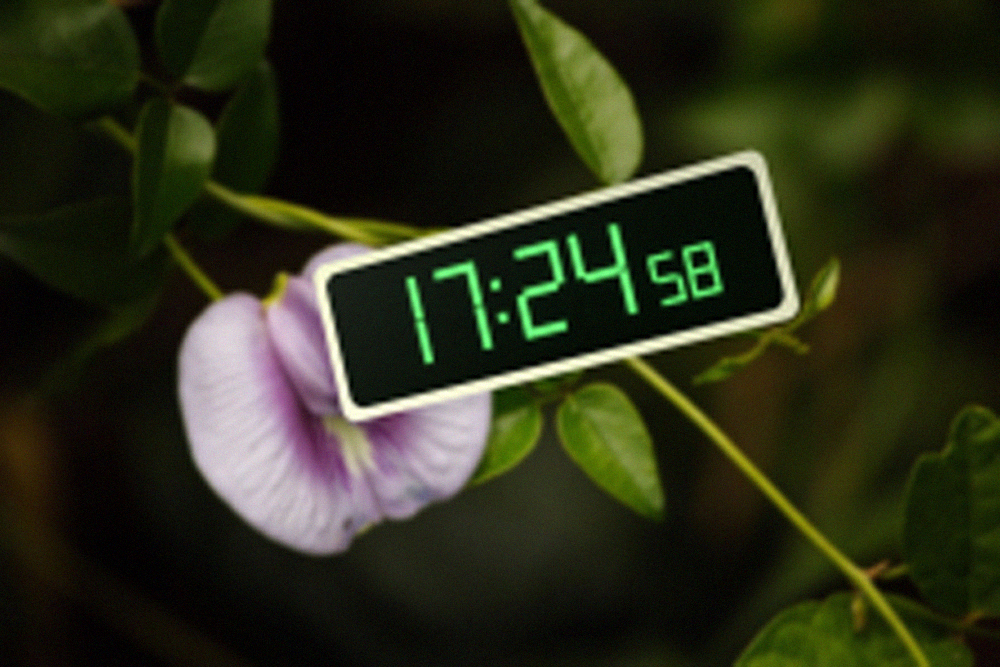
17 h 24 min 58 s
